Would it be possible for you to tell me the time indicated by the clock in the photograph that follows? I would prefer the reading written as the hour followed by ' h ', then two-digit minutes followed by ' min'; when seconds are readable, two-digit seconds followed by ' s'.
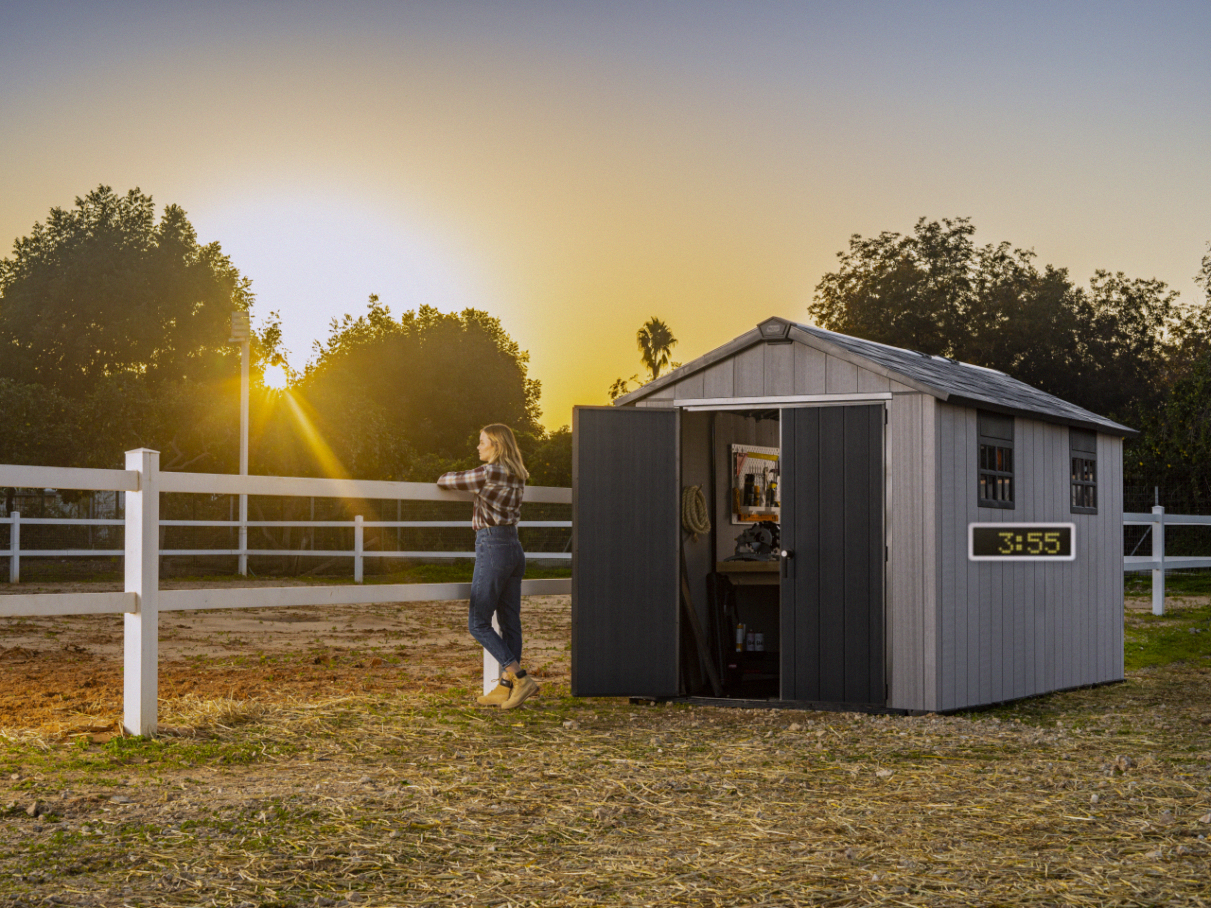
3 h 55 min
